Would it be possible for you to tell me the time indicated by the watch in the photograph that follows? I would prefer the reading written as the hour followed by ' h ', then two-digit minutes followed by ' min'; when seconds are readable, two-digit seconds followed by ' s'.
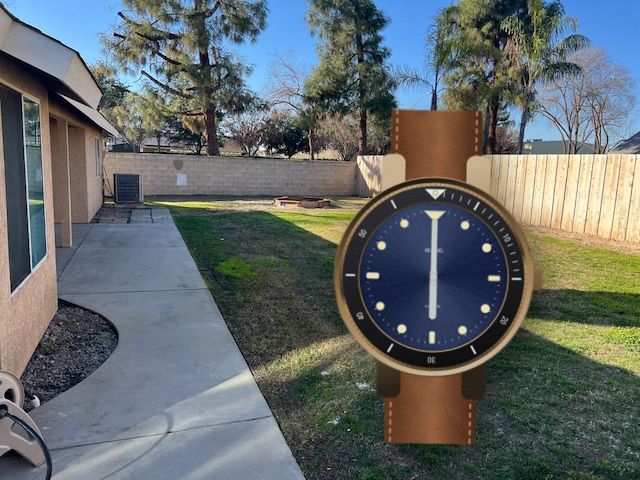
6 h 00 min
